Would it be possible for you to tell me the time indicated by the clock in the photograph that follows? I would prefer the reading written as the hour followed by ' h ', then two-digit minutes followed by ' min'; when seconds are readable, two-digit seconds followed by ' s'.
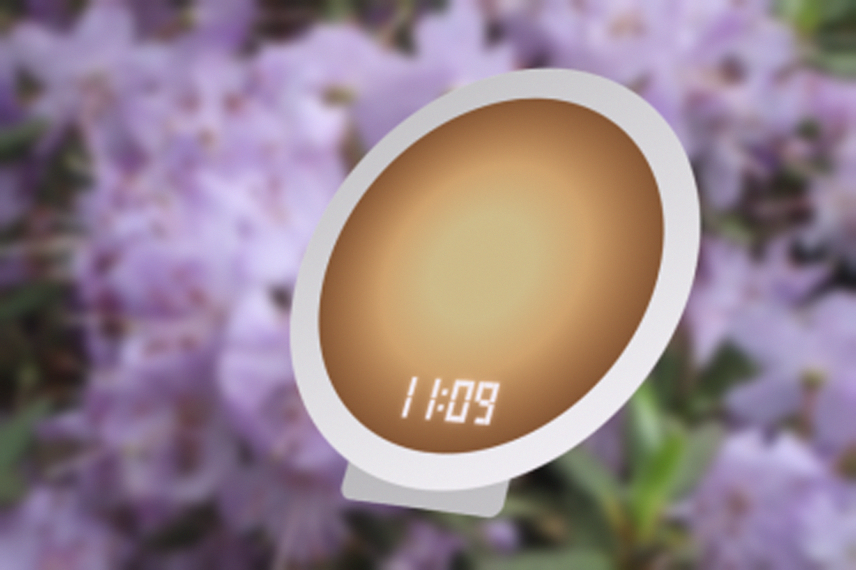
11 h 09 min
